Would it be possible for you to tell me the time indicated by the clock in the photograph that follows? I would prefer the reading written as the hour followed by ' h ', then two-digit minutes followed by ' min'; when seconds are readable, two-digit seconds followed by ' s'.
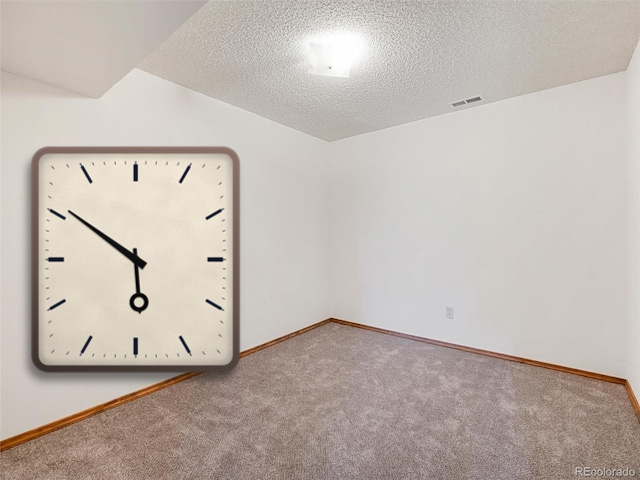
5 h 51 min
